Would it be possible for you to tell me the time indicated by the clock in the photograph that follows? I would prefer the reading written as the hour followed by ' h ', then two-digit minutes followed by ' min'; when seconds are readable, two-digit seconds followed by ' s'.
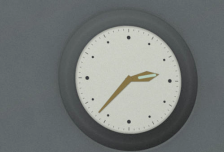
2 h 37 min
